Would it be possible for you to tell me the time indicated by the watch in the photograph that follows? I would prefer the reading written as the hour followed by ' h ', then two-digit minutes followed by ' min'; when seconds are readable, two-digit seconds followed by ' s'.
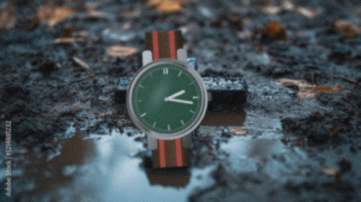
2 h 17 min
